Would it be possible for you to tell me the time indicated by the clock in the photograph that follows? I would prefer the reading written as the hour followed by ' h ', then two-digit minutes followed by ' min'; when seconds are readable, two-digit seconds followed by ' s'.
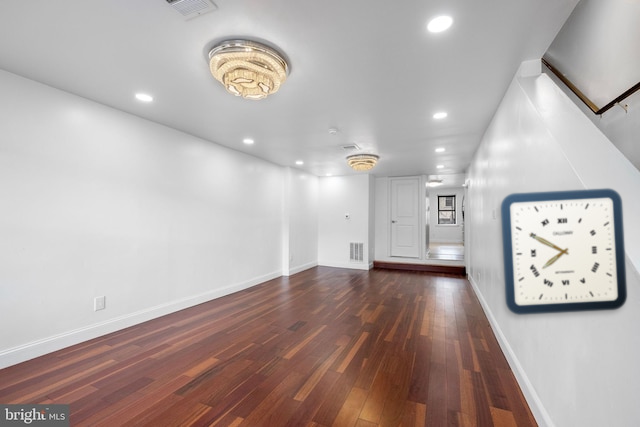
7 h 50 min
